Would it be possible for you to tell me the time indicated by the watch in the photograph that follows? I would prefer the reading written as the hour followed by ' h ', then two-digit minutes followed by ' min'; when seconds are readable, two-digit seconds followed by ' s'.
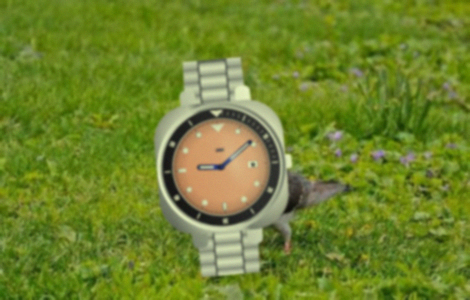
9 h 09 min
